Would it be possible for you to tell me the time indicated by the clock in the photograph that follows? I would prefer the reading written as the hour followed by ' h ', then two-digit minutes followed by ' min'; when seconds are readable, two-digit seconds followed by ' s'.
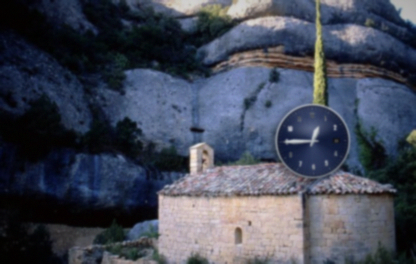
12 h 45 min
